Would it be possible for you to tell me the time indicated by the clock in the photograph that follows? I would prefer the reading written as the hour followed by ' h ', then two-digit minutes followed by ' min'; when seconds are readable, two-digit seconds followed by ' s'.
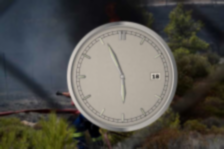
5 h 56 min
